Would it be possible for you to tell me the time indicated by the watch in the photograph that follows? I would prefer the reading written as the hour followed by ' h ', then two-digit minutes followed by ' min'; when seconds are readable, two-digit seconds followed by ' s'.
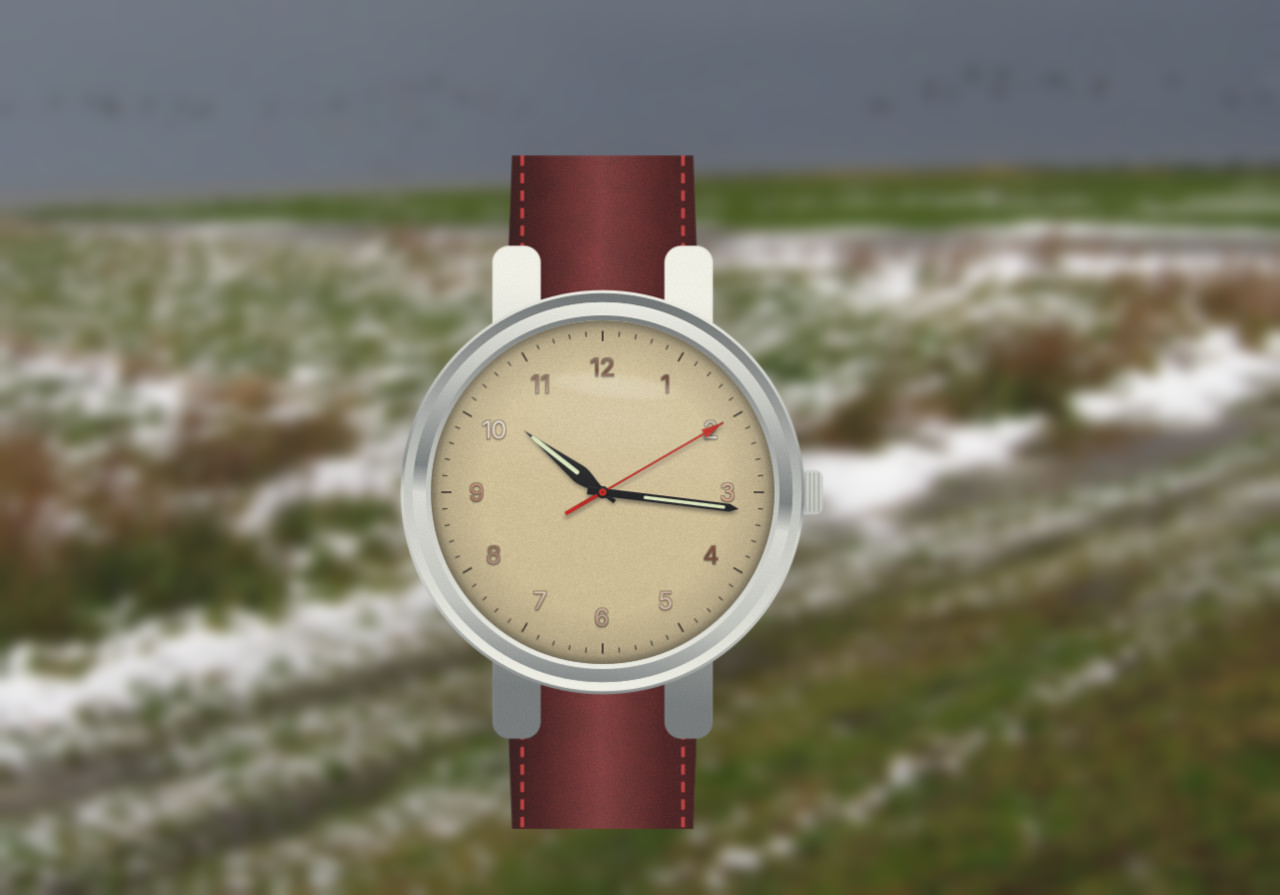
10 h 16 min 10 s
